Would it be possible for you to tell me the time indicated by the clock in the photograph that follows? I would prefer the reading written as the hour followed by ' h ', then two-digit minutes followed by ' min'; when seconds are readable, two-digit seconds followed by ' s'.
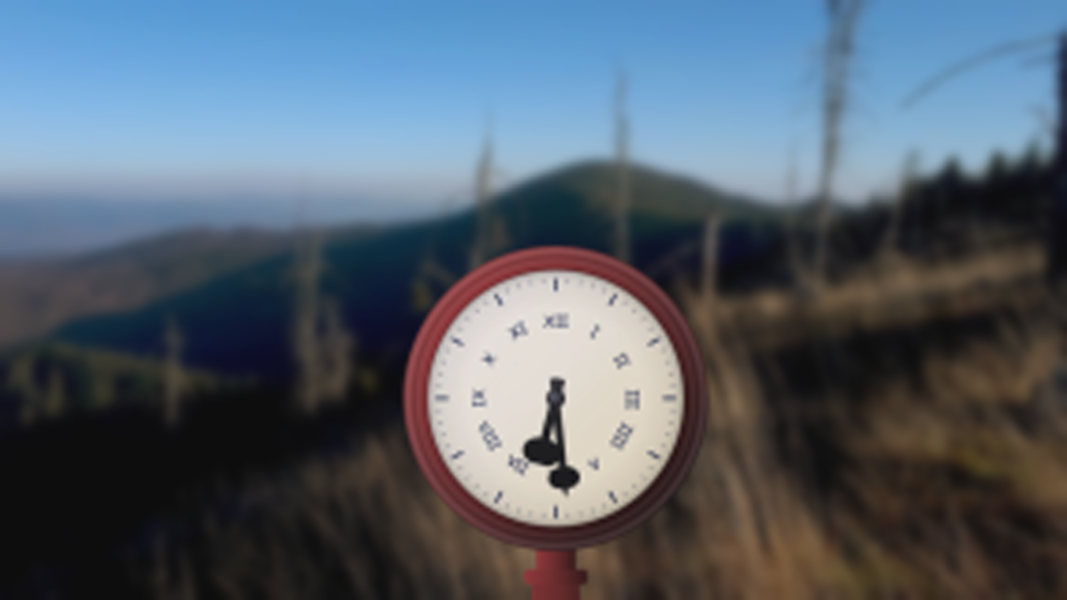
6 h 29 min
